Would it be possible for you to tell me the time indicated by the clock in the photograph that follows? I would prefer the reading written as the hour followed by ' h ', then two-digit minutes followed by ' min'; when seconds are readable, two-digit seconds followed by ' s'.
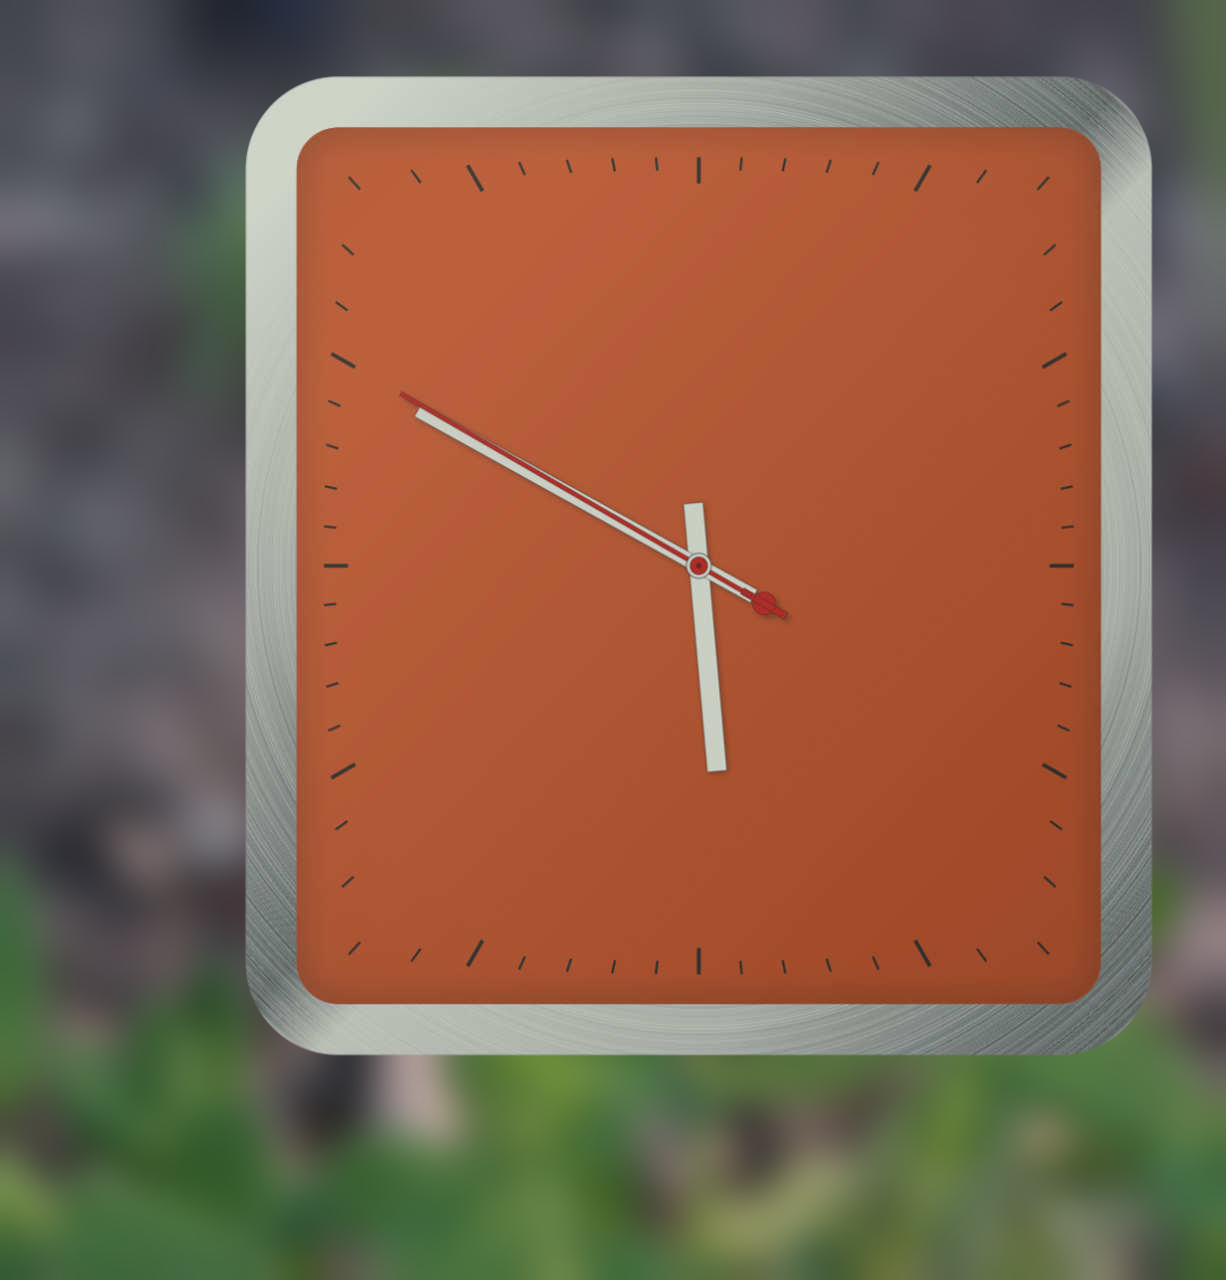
5 h 49 min 50 s
